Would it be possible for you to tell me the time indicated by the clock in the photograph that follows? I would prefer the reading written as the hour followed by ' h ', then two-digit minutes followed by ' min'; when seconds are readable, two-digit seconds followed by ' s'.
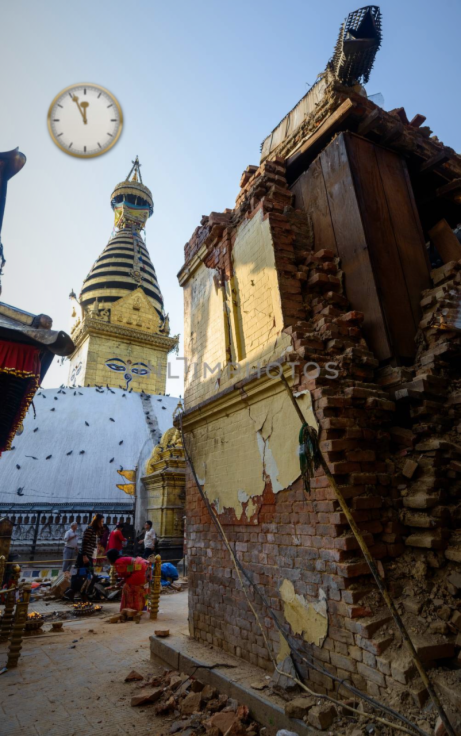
11 h 56 min
